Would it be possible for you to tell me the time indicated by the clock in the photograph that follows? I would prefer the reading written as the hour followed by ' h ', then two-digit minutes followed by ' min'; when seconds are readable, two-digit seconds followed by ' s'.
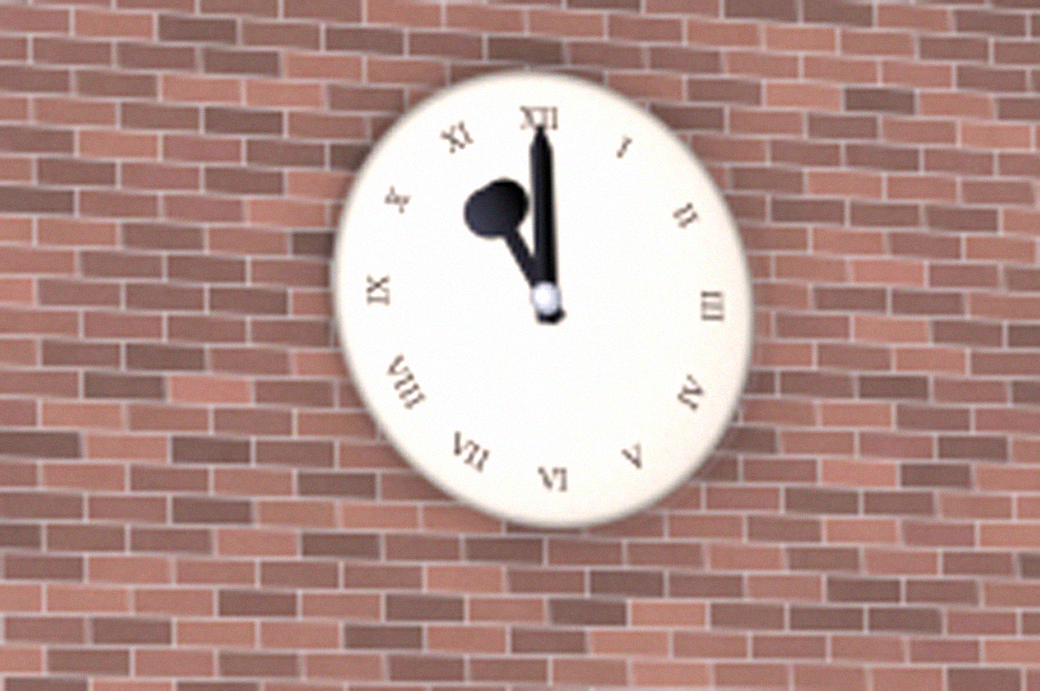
11 h 00 min
